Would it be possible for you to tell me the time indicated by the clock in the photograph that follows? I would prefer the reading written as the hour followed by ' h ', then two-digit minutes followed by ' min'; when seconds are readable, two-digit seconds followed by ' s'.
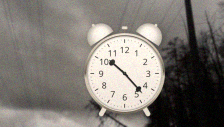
10 h 23 min
